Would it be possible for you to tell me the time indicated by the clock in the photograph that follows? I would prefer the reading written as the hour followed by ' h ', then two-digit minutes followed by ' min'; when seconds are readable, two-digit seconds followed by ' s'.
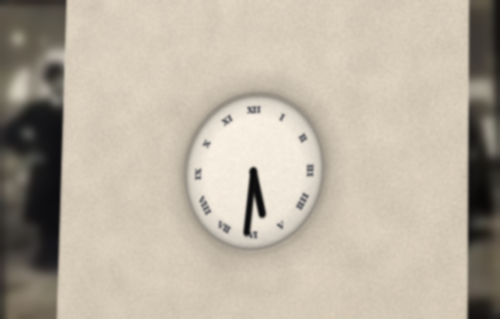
5 h 31 min
